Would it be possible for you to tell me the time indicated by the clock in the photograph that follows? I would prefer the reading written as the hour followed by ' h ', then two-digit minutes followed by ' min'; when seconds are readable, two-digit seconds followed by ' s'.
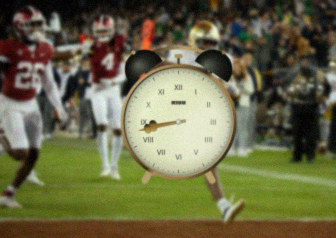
8 h 43 min
